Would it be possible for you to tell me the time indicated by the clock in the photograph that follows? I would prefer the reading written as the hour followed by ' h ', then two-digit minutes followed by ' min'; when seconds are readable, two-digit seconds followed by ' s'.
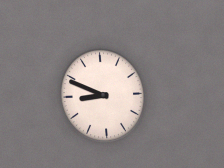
8 h 49 min
